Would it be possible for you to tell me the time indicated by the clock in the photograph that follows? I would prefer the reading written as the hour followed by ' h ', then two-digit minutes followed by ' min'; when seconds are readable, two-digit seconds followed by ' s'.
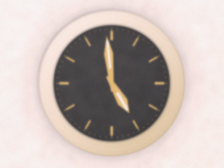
4 h 59 min
